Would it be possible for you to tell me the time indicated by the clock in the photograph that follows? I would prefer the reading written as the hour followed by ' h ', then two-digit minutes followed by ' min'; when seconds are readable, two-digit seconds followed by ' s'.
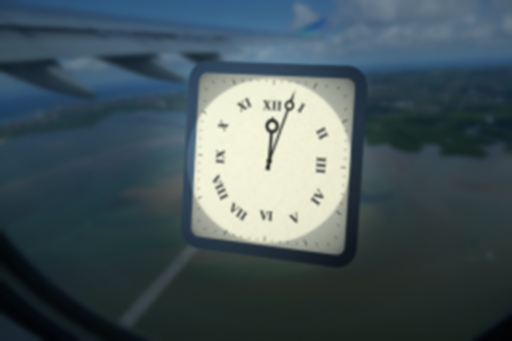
12 h 03 min
